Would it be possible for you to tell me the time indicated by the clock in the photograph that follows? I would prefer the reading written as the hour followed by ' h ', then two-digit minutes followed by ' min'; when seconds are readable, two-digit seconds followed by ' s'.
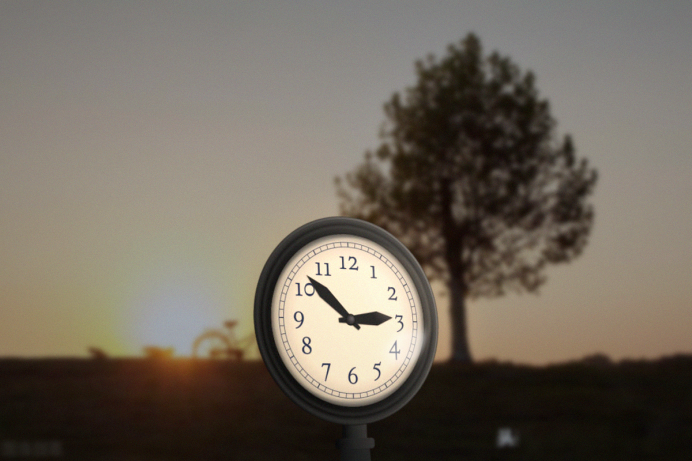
2 h 52 min
